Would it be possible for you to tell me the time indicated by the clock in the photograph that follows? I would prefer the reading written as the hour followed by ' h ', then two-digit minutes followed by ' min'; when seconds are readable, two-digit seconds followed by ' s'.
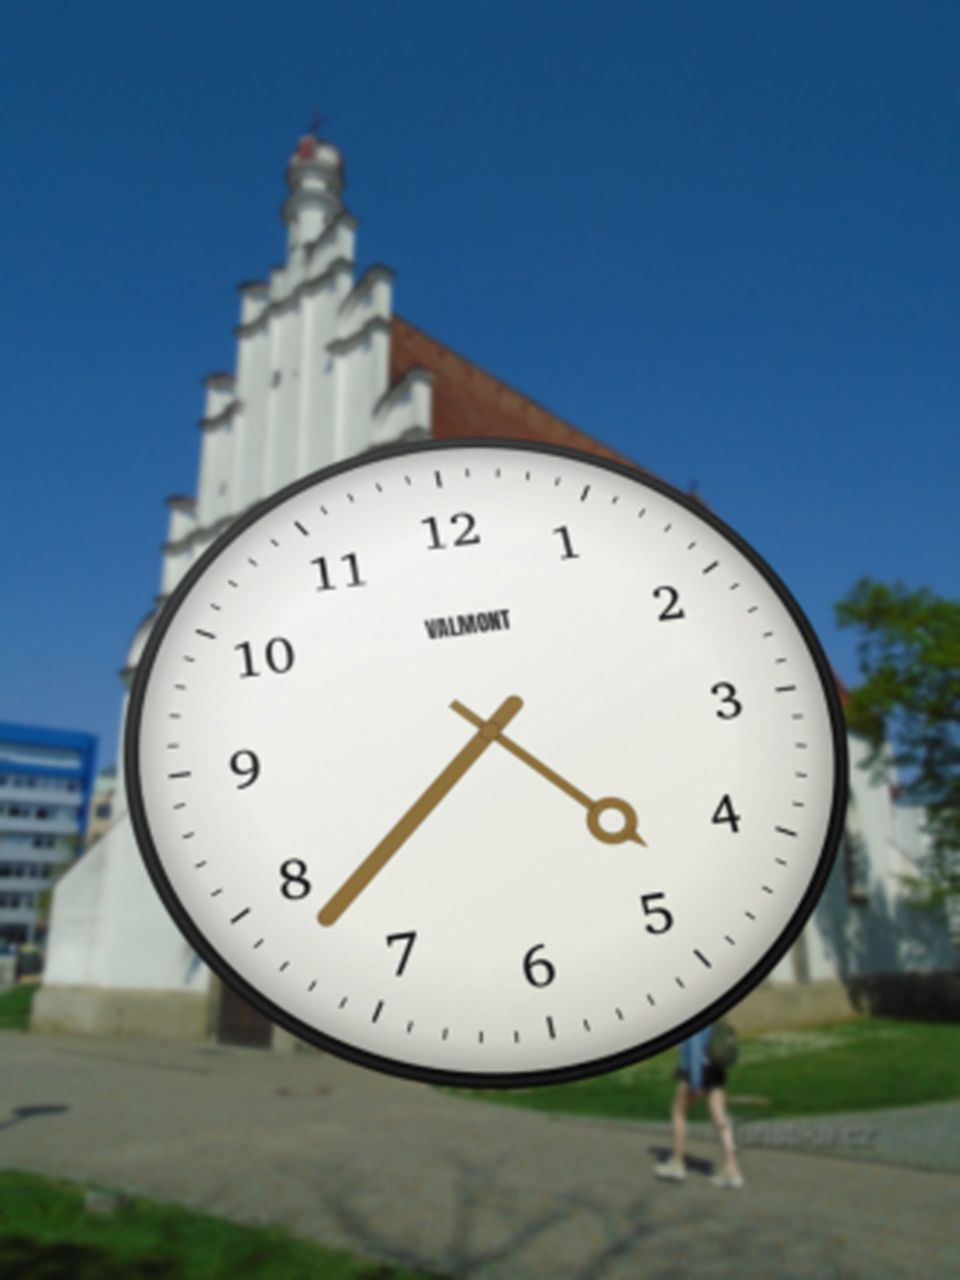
4 h 38 min
